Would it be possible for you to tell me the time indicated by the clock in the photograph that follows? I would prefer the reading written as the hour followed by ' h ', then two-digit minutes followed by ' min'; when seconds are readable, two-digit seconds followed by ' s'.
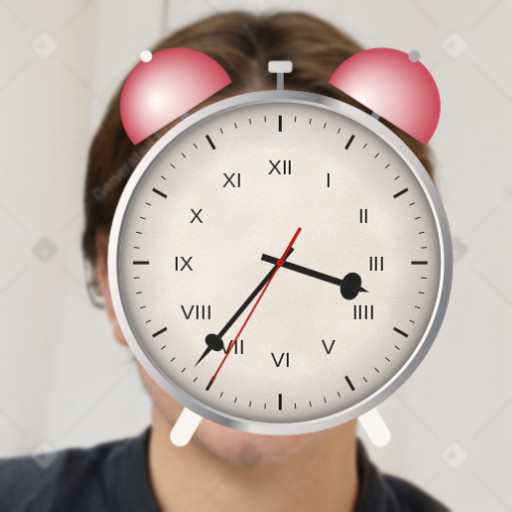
3 h 36 min 35 s
